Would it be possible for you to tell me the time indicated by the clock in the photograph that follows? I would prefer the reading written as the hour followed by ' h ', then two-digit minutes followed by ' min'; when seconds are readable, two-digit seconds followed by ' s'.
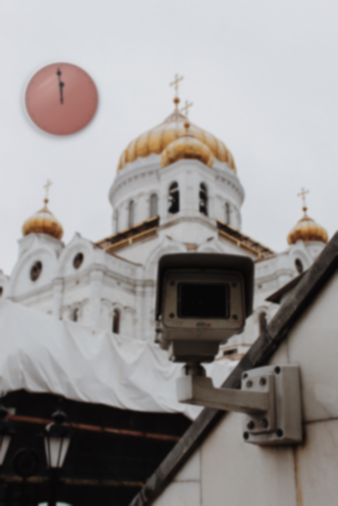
11 h 59 min
